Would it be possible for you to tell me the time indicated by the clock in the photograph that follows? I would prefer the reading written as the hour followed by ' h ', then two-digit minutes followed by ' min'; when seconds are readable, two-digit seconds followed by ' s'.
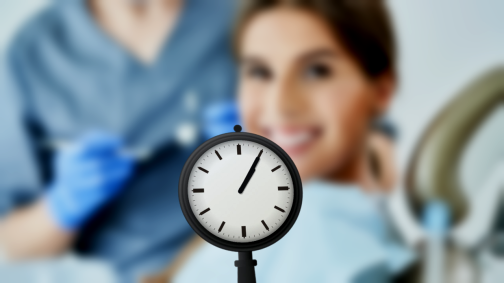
1 h 05 min
